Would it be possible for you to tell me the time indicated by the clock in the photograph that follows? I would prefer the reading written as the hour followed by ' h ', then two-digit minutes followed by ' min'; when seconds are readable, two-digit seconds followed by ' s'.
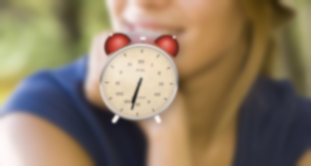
6 h 32 min
